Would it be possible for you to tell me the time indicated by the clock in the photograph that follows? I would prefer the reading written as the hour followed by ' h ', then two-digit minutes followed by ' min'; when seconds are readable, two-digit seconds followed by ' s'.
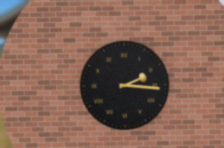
2 h 16 min
